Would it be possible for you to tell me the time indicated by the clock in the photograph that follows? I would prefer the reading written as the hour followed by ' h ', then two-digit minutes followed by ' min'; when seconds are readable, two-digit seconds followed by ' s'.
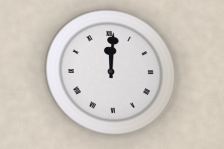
12 h 01 min
